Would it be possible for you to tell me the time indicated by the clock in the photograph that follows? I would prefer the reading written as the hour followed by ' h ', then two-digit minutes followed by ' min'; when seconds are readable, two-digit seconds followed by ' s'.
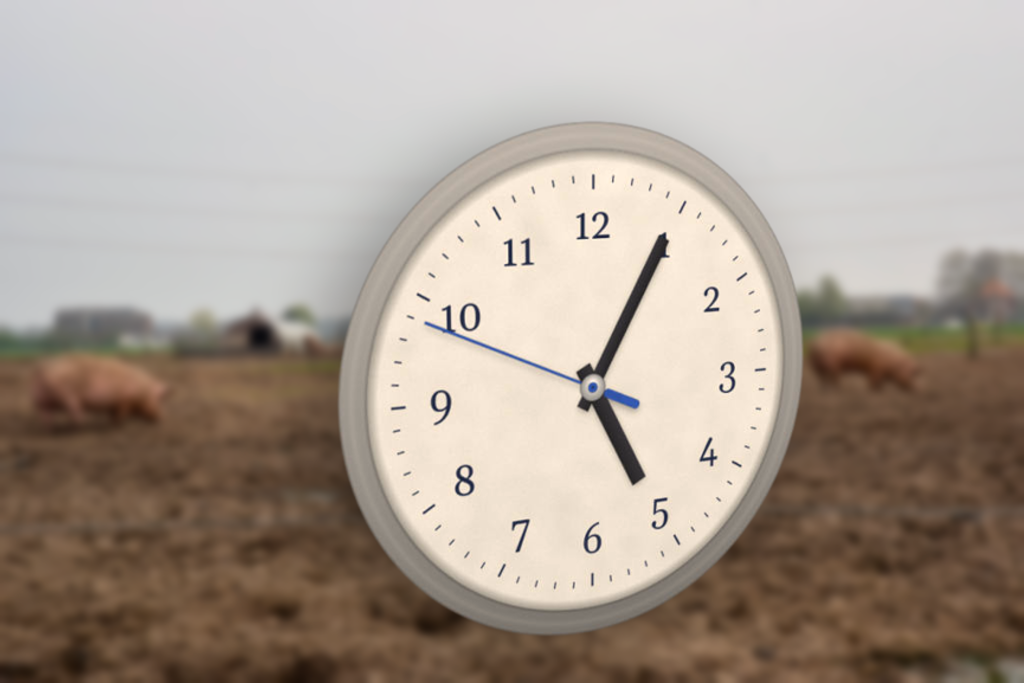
5 h 04 min 49 s
